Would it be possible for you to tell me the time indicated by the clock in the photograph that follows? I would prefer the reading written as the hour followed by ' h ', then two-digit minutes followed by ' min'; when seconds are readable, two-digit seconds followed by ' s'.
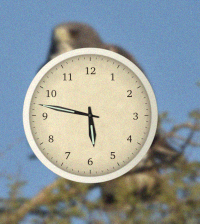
5 h 47 min
